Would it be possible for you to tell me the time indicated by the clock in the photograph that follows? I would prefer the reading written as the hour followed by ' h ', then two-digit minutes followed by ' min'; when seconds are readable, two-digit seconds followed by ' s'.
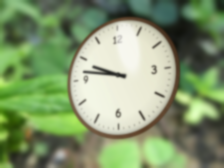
9 h 47 min
